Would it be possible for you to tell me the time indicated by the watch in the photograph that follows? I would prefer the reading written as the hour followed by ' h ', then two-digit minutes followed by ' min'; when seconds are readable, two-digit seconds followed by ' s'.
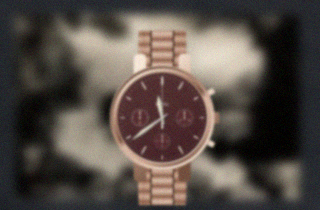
11 h 39 min
